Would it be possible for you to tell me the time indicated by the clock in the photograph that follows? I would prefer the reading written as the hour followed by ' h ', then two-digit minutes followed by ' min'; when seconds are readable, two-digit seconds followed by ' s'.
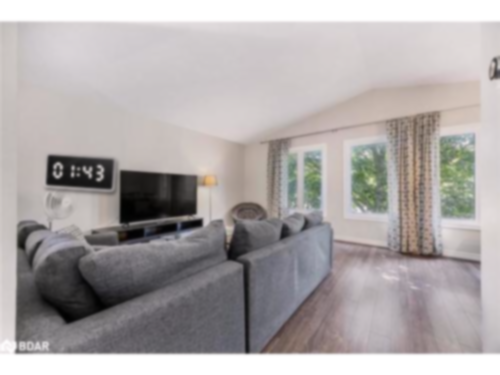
1 h 43 min
